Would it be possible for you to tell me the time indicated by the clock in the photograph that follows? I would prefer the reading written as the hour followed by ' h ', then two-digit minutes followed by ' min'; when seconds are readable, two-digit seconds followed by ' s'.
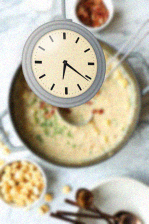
6 h 21 min
